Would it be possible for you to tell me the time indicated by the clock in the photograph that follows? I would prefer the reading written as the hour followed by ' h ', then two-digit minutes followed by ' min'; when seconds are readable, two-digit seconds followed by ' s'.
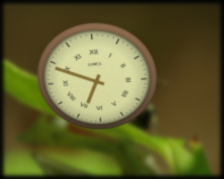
6 h 49 min
